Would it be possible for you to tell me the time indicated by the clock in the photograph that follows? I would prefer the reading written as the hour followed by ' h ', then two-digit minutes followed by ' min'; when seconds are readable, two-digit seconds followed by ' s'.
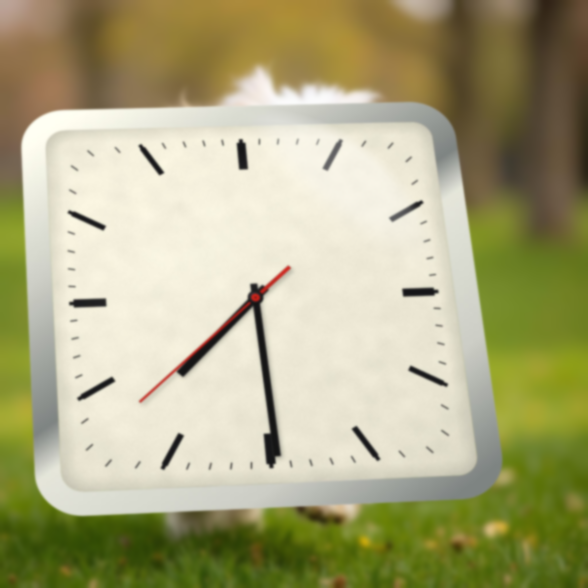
7 h 29 min 38 s
